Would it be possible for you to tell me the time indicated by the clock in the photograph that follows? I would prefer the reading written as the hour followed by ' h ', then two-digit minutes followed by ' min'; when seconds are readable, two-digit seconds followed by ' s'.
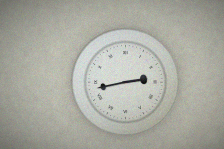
2 h 43 min
